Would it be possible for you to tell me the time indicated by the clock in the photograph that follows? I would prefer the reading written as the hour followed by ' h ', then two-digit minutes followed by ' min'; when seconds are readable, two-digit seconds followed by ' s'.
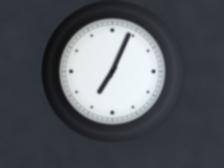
7 h 04 min
